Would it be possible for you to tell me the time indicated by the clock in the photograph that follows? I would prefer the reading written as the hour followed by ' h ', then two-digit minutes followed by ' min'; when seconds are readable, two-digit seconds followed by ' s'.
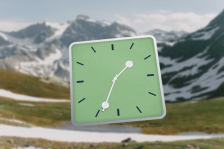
1 h 34 min
